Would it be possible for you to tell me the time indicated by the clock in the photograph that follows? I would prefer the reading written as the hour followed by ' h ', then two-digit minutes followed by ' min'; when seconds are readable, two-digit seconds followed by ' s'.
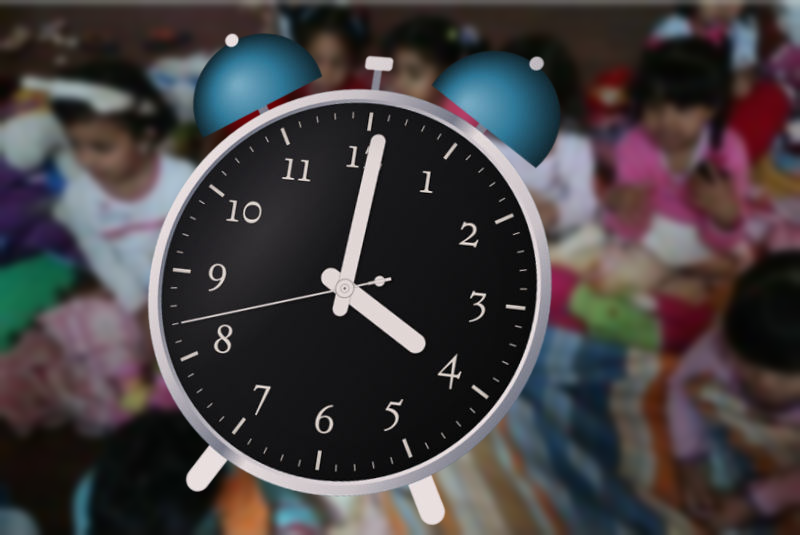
4 h 00 min 42 s
